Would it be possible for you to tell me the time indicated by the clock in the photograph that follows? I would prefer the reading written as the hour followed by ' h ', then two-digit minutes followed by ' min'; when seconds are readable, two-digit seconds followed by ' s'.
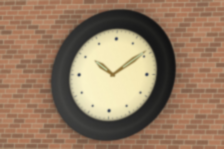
10 h 09 min
